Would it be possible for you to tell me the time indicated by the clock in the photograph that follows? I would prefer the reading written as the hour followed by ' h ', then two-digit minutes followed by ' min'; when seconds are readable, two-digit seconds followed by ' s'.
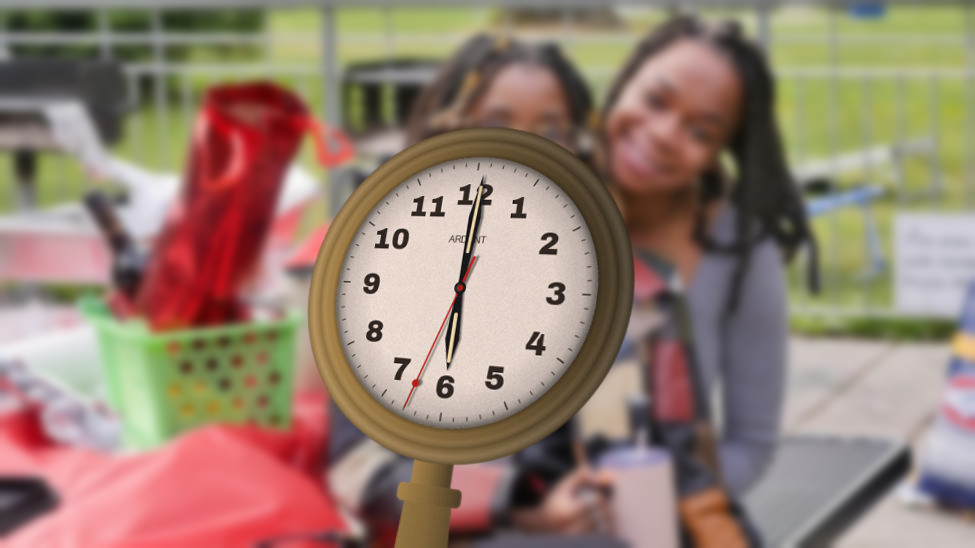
6 h 00 min 33 s
